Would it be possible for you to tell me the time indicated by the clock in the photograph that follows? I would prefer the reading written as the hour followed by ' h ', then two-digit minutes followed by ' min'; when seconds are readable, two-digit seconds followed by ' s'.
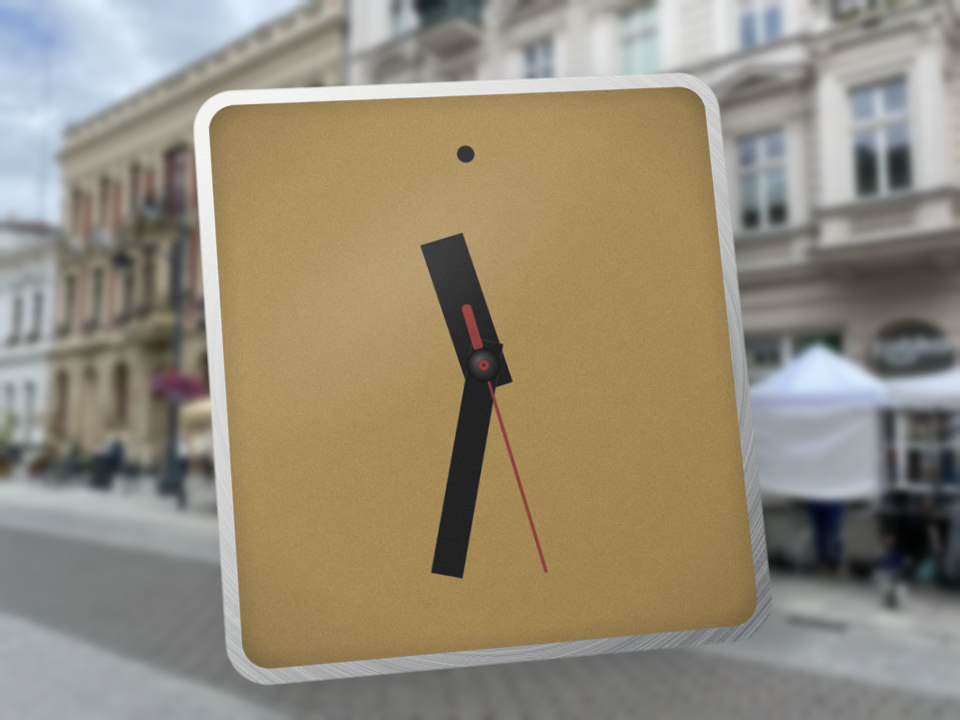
11 h 32 min 28 s
